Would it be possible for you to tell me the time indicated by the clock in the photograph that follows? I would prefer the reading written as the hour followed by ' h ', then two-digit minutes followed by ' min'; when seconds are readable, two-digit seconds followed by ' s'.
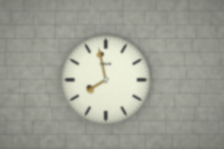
7 h 58 min
